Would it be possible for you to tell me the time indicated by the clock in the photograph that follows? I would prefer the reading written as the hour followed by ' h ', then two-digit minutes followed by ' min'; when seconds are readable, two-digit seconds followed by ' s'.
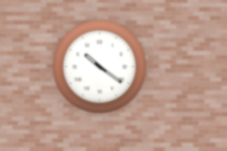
10 h 21 min
